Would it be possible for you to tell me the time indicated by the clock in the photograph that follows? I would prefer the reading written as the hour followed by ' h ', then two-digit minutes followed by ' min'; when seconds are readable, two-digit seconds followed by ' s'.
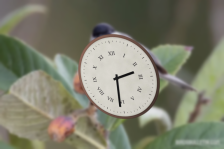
2 h 31 min
